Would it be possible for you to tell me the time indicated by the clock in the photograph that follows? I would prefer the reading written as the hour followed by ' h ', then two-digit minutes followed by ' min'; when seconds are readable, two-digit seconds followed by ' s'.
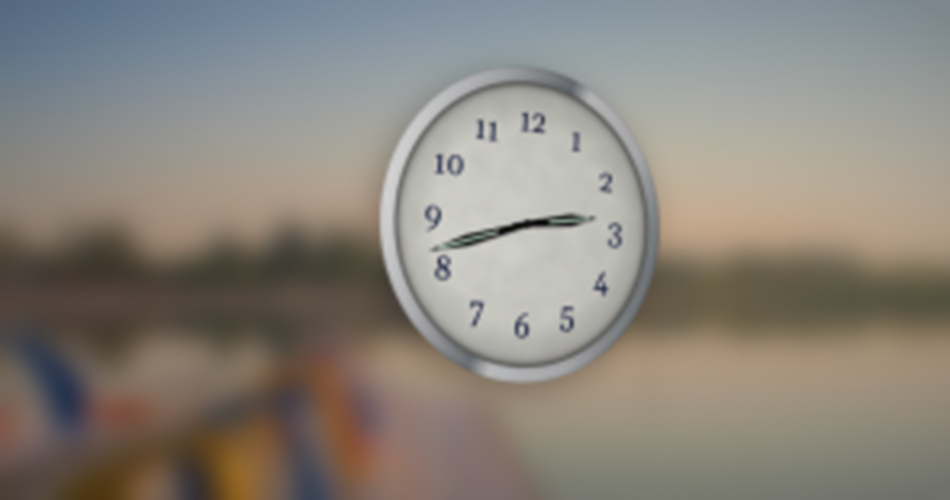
2 h 42 min
